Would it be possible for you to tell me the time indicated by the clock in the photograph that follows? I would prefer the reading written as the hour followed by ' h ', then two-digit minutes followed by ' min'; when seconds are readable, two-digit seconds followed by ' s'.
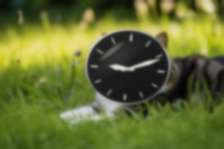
9 h 11 min
